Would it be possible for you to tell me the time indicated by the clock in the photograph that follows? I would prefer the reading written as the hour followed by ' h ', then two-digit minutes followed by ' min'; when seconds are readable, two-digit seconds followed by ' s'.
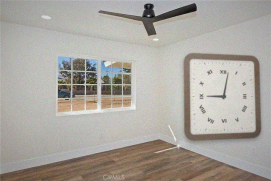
9 h 02 min
